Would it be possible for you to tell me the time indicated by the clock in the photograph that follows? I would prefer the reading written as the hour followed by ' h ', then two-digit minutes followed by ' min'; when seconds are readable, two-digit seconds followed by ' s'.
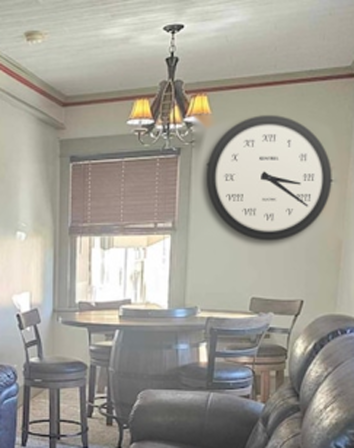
3 h 21 min
